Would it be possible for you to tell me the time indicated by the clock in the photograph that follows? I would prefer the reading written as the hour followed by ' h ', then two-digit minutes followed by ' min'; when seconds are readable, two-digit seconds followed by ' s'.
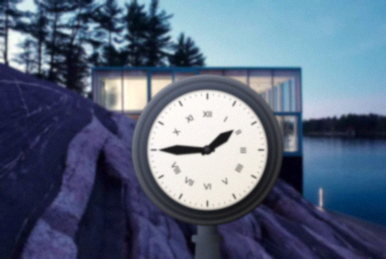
1 h 45 min
